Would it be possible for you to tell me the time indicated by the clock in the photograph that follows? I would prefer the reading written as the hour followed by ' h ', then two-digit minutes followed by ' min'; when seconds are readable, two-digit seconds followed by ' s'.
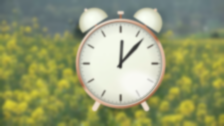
12 h 07 min
